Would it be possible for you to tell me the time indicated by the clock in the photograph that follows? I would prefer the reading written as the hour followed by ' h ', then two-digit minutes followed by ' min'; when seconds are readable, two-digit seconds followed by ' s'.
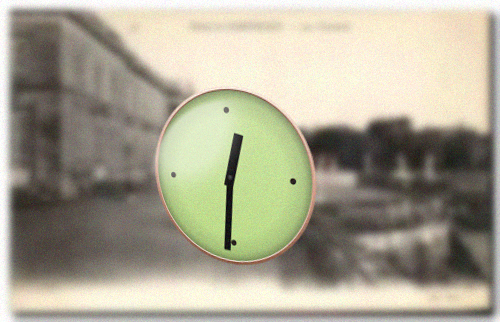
12 h 31 min
